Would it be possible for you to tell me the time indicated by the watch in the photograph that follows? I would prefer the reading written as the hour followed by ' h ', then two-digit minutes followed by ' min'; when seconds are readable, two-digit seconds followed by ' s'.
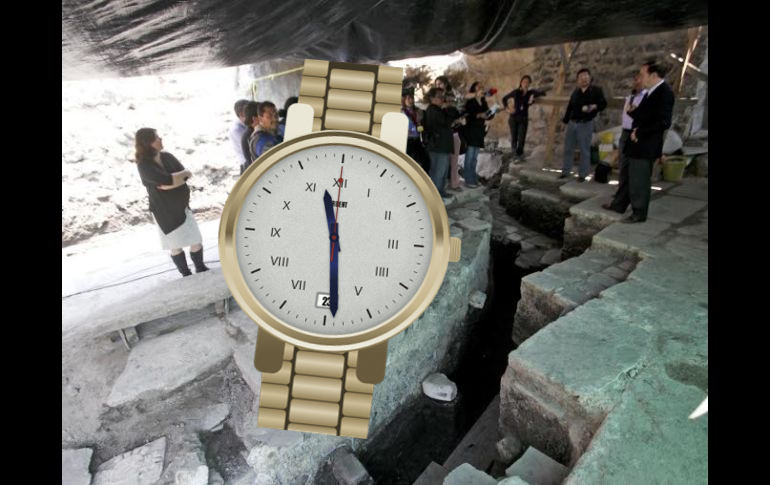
11 h 29 min 00 s
